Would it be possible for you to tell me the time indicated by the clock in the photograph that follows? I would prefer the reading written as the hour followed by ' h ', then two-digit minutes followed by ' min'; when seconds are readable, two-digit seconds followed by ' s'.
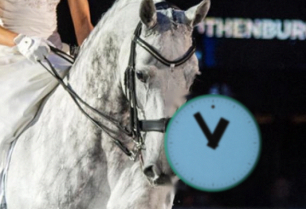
12 h 55 min
